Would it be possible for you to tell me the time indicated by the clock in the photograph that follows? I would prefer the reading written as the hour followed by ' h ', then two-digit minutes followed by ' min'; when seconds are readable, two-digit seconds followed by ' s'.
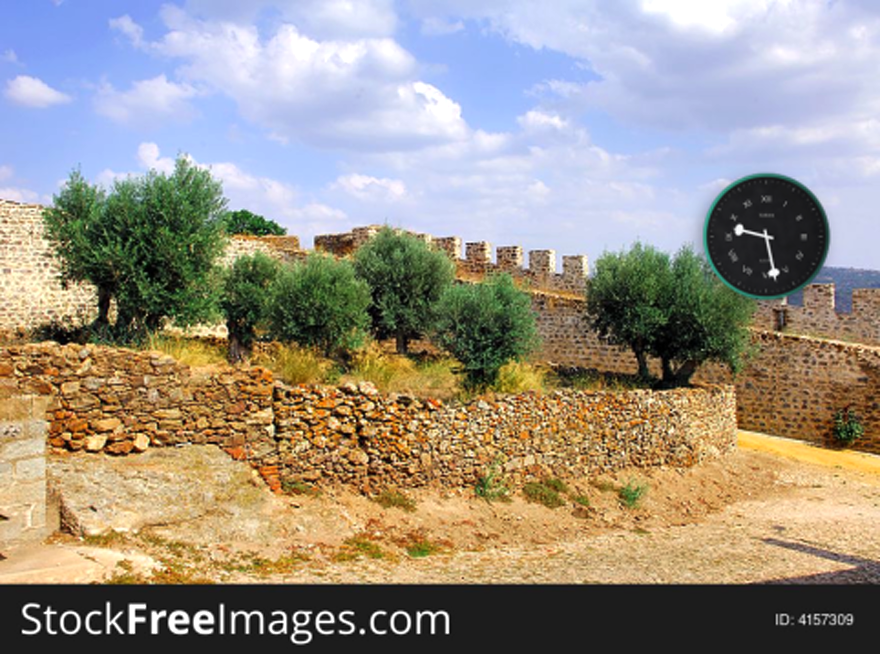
9 h 28 min
